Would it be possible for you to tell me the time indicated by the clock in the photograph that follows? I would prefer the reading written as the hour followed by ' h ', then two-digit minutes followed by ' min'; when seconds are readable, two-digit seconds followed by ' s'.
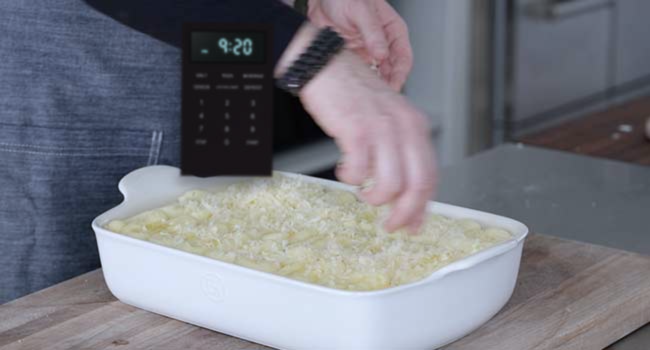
9 h 20 min
